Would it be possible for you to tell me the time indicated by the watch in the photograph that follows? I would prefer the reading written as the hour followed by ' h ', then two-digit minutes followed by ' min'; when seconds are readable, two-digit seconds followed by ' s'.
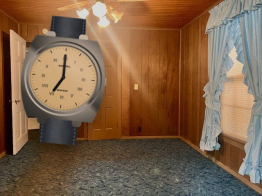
7 h 00 min
